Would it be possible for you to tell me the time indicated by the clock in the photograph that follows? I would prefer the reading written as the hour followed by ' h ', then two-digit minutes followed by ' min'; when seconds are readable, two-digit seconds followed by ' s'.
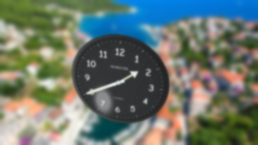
1 h 40 min
